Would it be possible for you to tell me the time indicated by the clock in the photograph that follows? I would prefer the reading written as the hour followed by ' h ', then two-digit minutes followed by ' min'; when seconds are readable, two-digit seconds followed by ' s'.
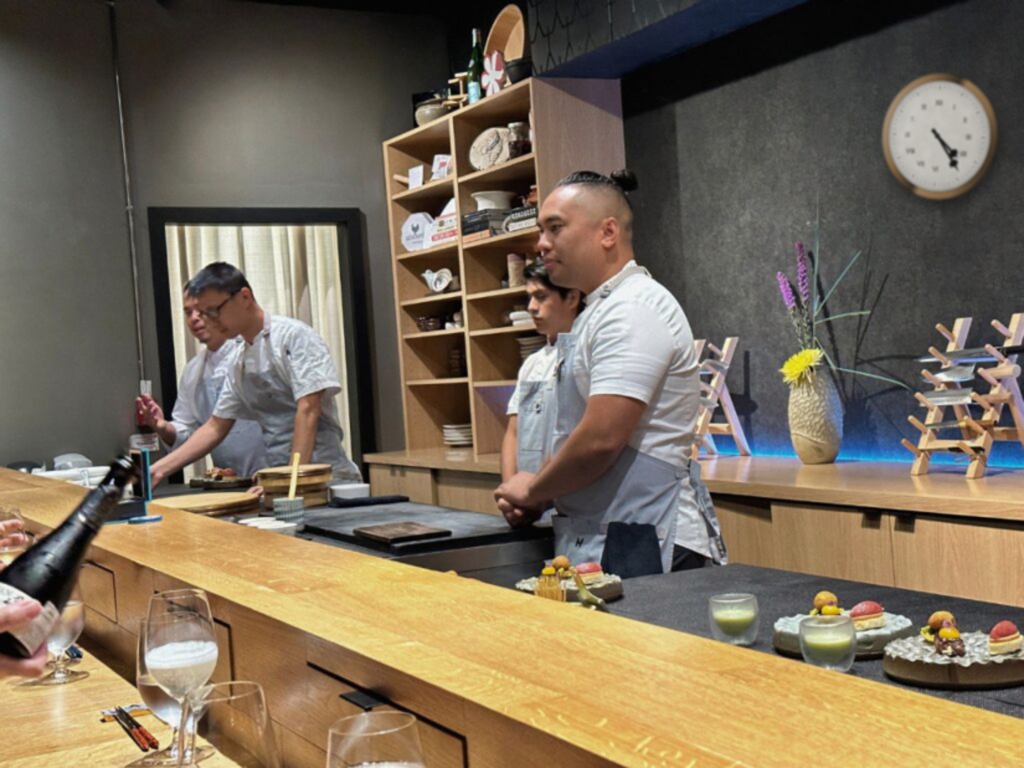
4 h 24 min
